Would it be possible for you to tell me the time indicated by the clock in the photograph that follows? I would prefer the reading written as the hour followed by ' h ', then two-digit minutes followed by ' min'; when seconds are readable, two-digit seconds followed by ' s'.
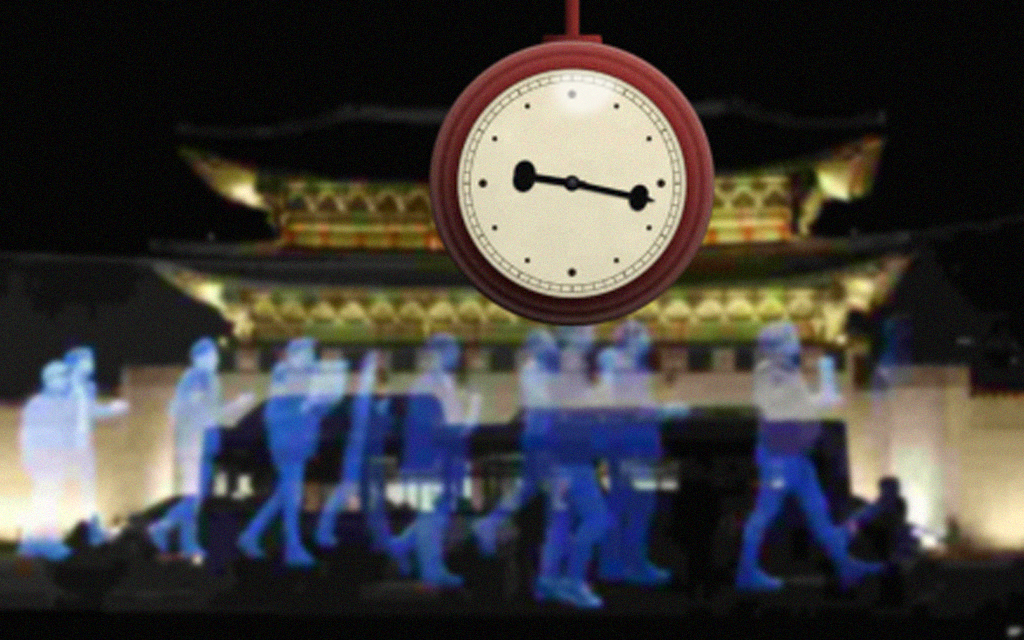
9 h 17 min
